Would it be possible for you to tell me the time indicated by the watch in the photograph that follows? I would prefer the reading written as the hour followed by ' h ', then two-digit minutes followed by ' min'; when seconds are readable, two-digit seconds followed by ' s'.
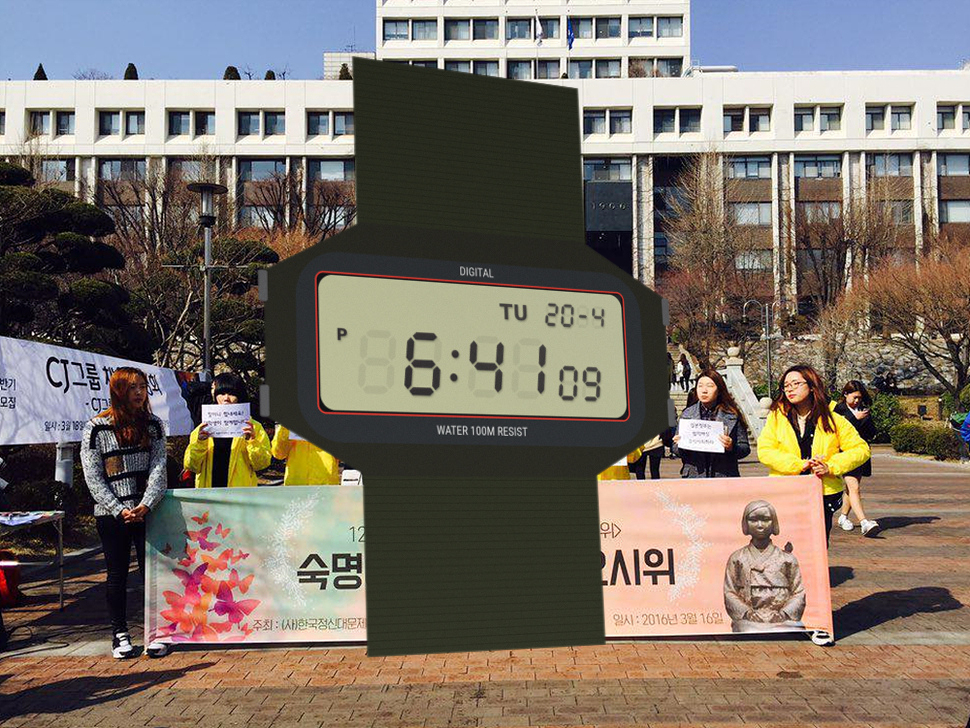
6 h 41 min 09 s
